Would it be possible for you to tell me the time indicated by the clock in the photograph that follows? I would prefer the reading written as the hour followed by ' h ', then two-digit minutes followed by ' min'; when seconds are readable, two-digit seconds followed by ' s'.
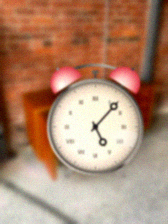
5 h 07 min
